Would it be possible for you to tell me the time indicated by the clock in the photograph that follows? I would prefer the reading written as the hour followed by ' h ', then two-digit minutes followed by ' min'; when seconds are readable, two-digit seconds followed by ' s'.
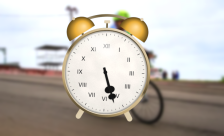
5 h 27 min
